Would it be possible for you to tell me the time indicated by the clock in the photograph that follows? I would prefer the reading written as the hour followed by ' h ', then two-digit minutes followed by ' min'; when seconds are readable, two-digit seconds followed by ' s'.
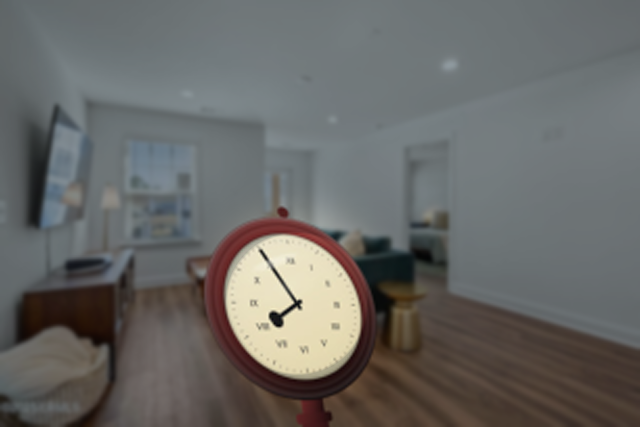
7 h 55 min
